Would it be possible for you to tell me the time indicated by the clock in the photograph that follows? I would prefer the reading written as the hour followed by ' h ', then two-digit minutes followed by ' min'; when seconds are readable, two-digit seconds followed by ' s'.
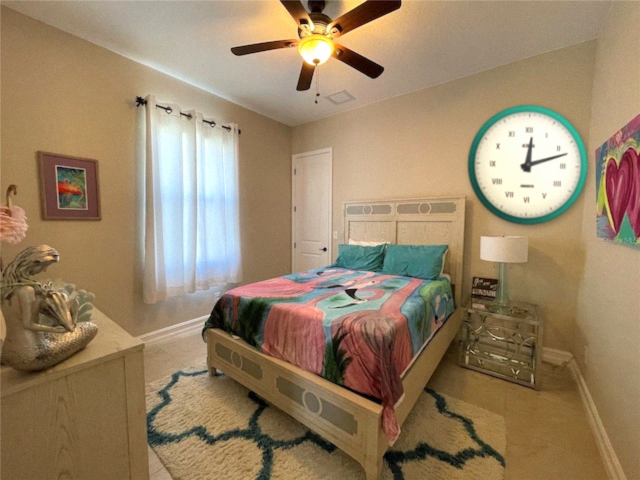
12 h 12 min
